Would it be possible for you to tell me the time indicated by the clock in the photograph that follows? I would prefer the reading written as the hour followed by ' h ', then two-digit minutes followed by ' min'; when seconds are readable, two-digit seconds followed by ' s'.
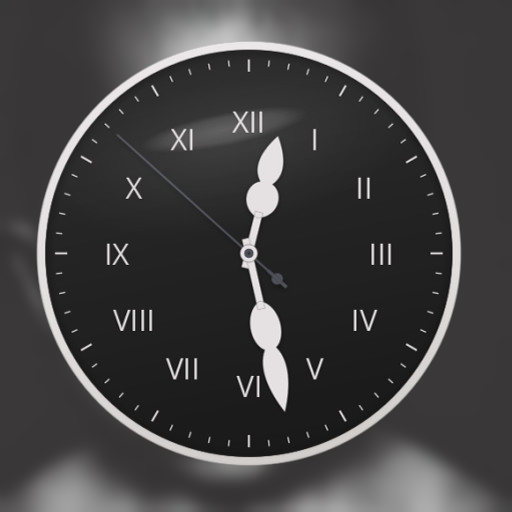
12 h 27 min 52 s
